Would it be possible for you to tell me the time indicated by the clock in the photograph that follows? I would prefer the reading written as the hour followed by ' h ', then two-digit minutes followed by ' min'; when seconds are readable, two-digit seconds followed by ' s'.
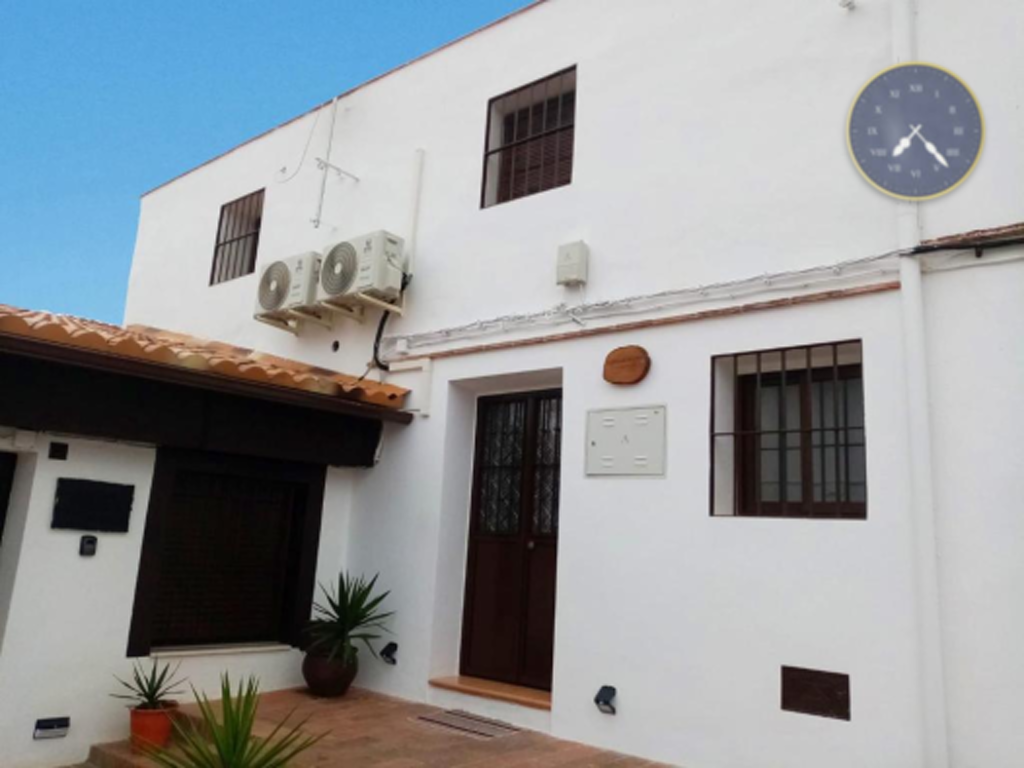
7 h 23 min
